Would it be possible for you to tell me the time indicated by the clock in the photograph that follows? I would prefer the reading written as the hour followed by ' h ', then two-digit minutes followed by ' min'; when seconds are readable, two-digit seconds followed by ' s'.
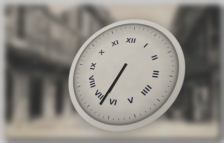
6 h 33 min
